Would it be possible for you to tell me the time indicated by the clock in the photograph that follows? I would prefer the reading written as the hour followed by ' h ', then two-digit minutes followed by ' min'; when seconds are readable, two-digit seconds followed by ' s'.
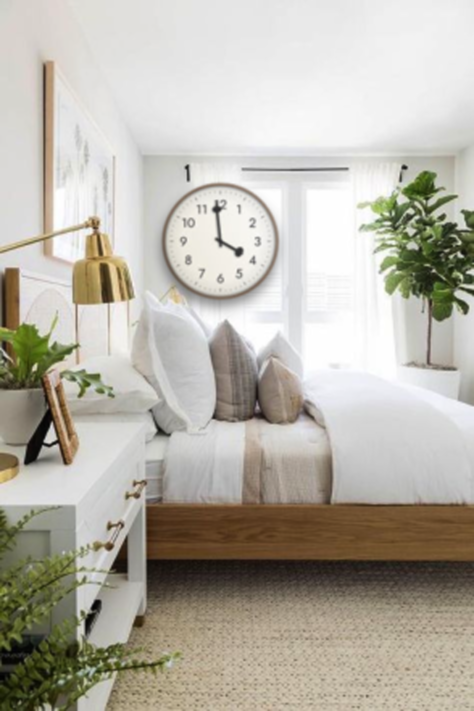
3 h 59 min
